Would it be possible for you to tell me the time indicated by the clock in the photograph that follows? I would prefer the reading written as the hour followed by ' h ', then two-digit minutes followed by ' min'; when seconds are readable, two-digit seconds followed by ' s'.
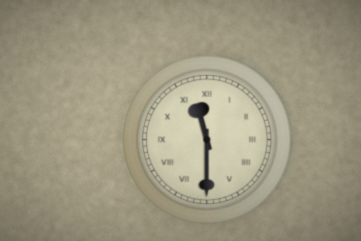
11 h 30 min
